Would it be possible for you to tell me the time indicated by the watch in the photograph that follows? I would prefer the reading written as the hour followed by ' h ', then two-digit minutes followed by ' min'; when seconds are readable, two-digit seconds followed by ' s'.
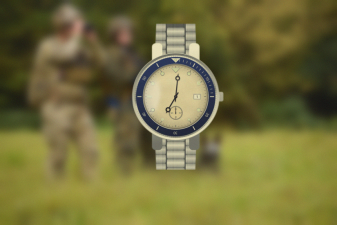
7 h 01 min
